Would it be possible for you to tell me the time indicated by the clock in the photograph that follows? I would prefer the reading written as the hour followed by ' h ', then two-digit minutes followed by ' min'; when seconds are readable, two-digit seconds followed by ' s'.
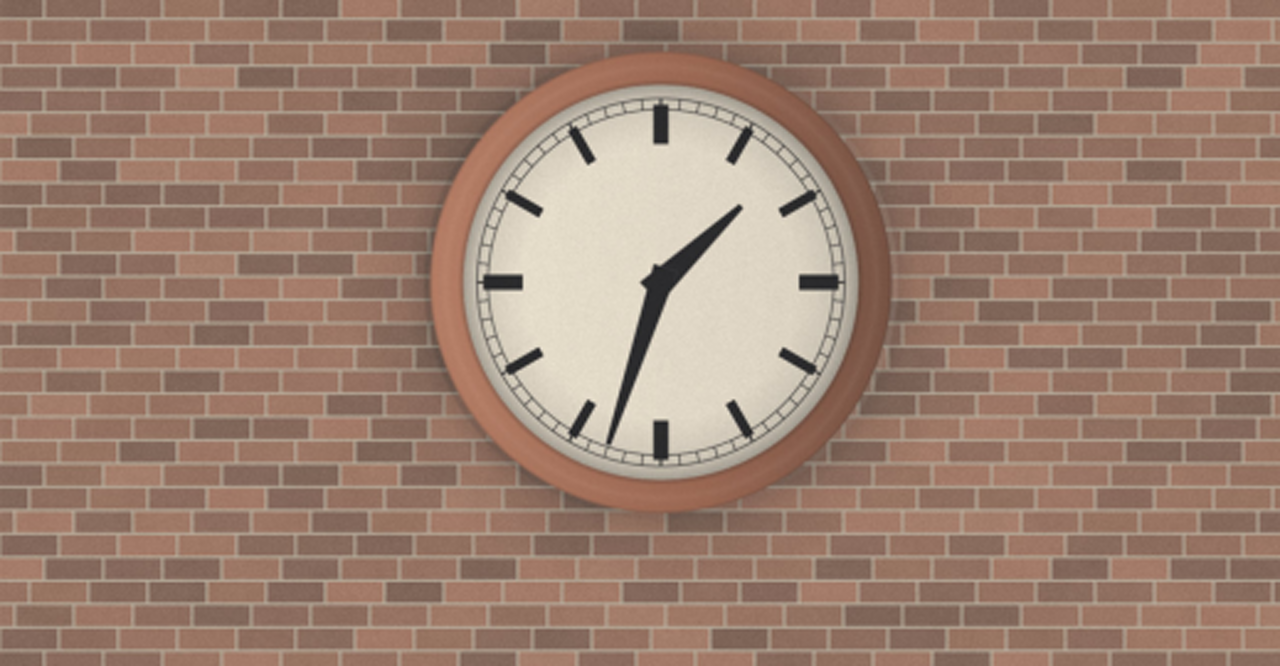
1 h 33 min
